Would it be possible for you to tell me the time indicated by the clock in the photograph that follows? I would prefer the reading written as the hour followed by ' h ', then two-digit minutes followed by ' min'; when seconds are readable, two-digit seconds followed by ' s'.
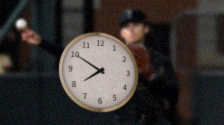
7 h 50 min
